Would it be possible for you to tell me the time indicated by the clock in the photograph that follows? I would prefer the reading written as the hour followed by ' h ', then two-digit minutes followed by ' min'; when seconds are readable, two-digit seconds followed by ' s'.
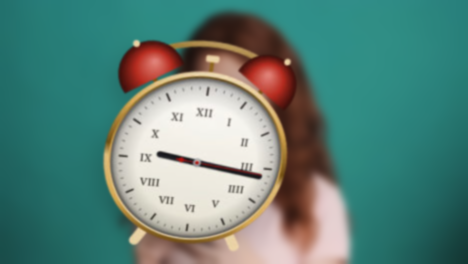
9 h 16 min 16 s
